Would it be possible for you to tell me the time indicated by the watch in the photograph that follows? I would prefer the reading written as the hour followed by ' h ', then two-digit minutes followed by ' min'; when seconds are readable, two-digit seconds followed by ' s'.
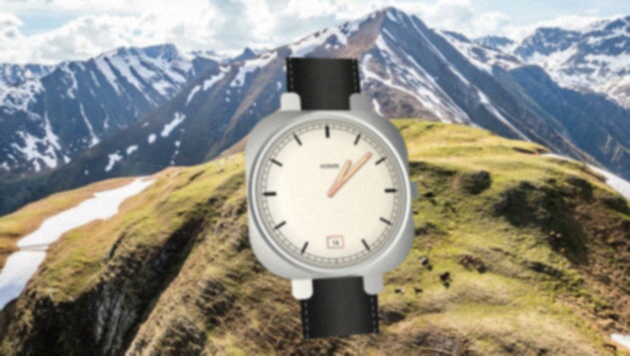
1 h 08 min
